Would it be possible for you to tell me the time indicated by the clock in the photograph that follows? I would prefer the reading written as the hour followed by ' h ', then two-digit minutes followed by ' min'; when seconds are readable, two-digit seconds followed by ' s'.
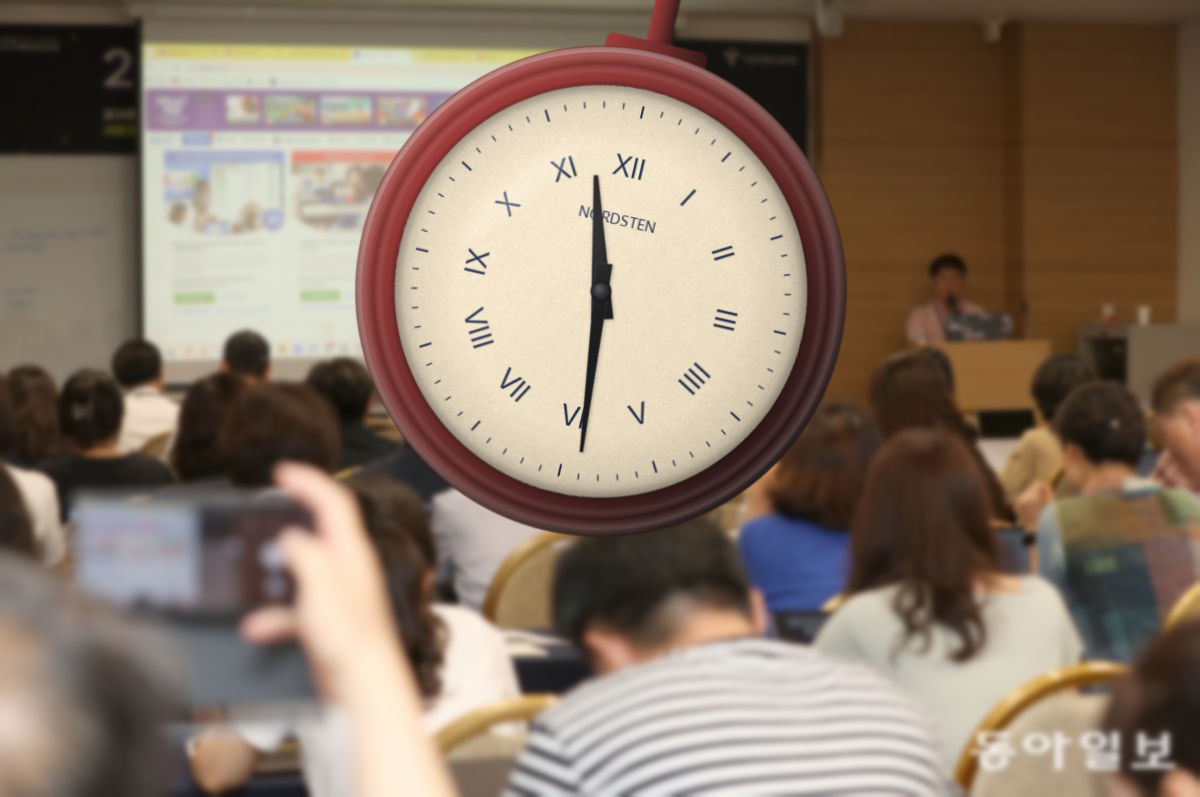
11 h 29 min
